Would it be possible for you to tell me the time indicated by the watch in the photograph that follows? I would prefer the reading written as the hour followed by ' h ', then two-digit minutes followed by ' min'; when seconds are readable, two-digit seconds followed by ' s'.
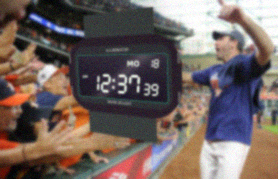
12 h 37 min 39 s
